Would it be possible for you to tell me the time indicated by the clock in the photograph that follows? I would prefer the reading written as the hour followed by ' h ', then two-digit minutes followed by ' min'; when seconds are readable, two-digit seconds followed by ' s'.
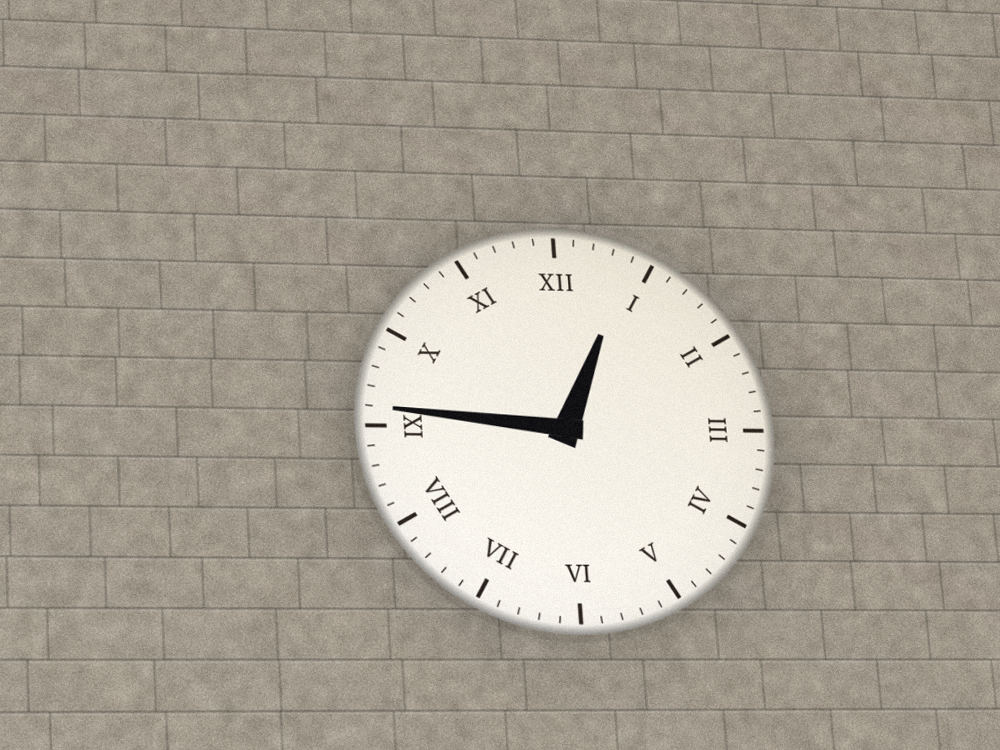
12 h 46 min
